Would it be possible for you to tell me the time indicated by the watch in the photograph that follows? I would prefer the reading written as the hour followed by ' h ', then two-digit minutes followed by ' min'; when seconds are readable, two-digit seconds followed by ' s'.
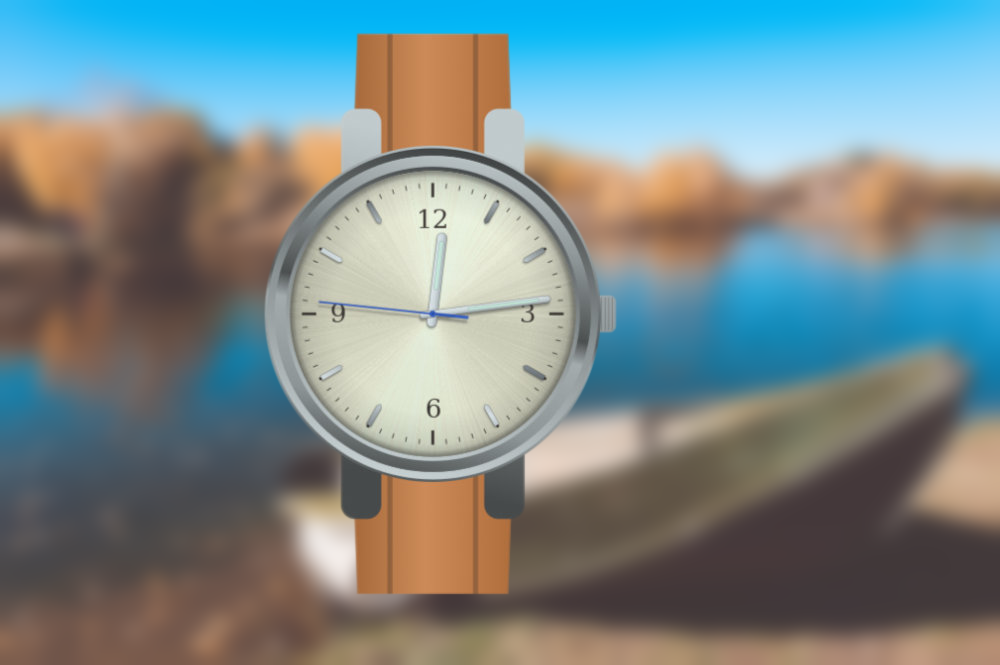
12 h 13 min 46 s
